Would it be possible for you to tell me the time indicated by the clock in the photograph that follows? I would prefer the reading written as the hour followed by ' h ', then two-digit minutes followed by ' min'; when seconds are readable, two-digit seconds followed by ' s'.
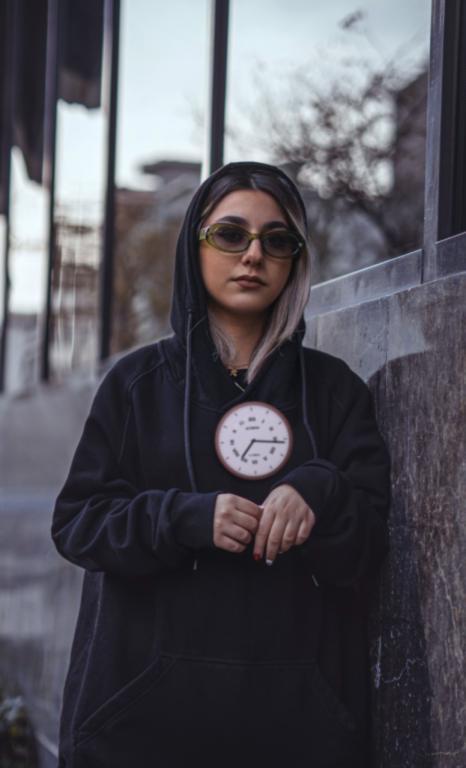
7 h 16 min
